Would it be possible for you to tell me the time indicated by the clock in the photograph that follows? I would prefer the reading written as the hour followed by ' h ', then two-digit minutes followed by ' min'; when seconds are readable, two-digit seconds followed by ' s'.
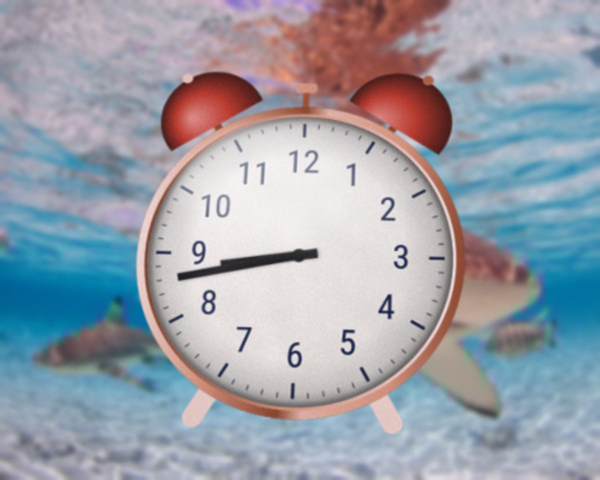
8 h 43 min
